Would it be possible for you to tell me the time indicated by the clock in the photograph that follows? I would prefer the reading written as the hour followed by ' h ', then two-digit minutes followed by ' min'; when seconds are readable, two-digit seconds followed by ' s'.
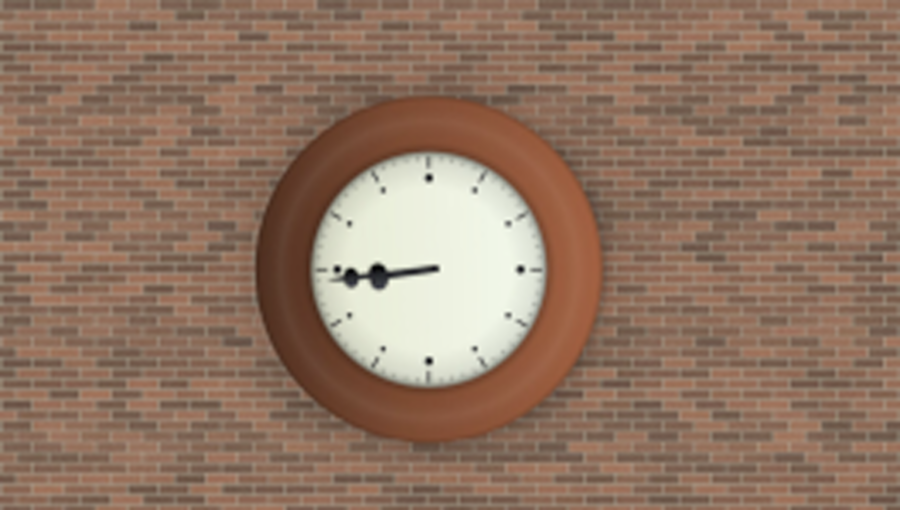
8 h 44 min
